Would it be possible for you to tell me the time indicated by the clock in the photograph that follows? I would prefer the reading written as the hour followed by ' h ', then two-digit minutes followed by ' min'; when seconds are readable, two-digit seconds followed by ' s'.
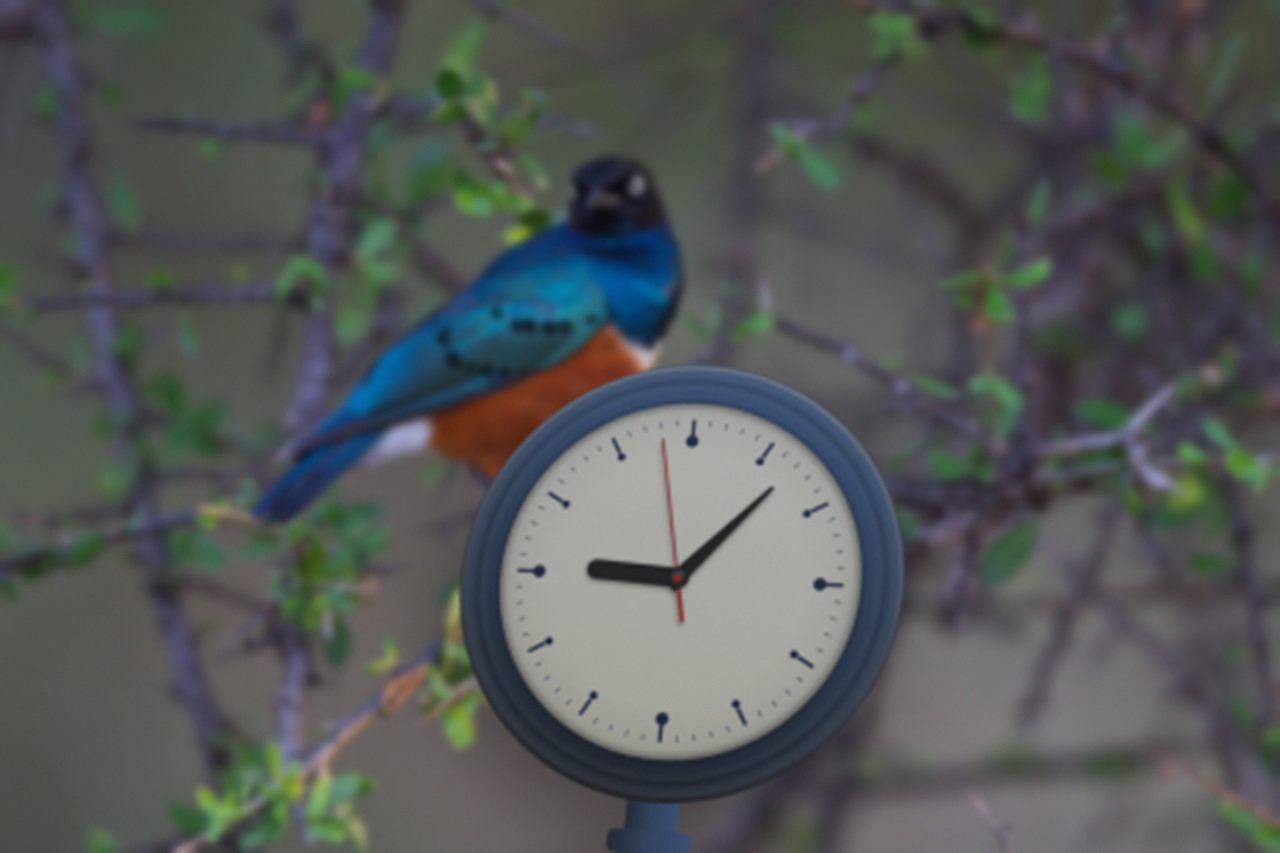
9 h 06 min 58 s
